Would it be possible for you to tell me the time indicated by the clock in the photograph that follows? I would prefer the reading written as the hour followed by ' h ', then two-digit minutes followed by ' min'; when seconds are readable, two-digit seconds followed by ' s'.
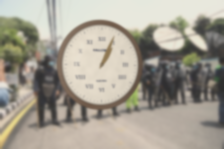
1 h 04 min
